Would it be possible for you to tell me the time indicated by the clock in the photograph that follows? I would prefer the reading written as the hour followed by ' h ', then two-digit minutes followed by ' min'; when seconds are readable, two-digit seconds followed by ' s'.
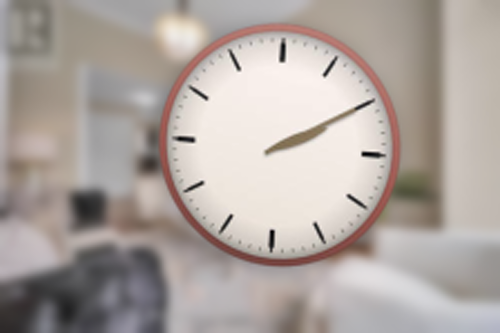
2 h 10 min
